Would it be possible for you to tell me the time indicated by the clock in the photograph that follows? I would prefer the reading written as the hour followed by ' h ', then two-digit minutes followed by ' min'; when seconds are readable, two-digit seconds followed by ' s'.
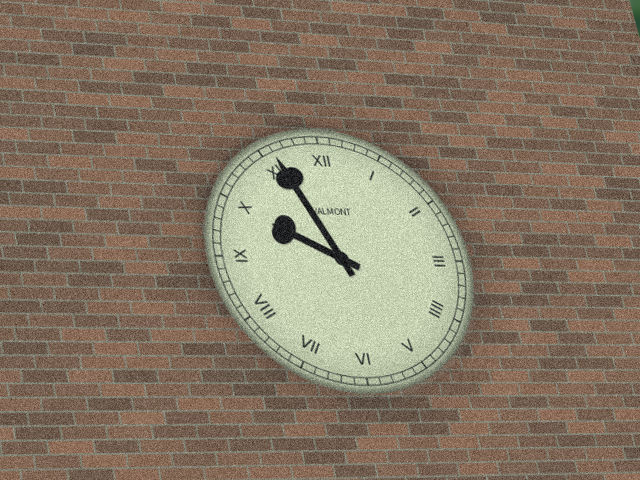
9 h 56 min
